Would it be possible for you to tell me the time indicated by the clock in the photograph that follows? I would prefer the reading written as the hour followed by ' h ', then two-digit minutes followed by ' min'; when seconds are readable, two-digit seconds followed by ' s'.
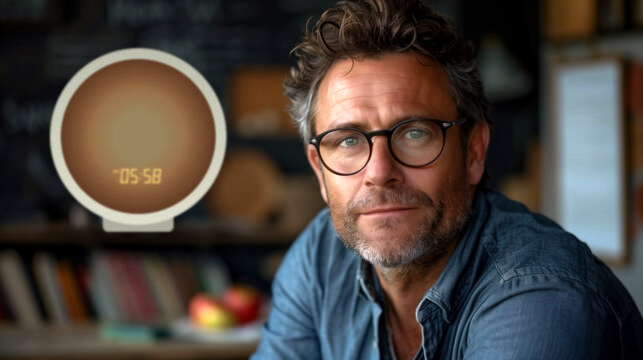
5 h 58 min
